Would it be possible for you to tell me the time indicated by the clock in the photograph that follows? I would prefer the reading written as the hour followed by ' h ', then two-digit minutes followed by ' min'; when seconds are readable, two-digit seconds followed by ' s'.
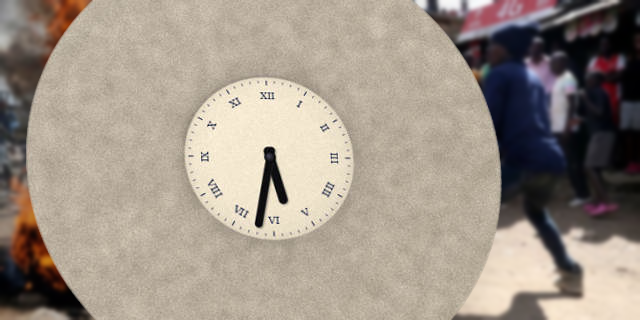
5 h 32 min
